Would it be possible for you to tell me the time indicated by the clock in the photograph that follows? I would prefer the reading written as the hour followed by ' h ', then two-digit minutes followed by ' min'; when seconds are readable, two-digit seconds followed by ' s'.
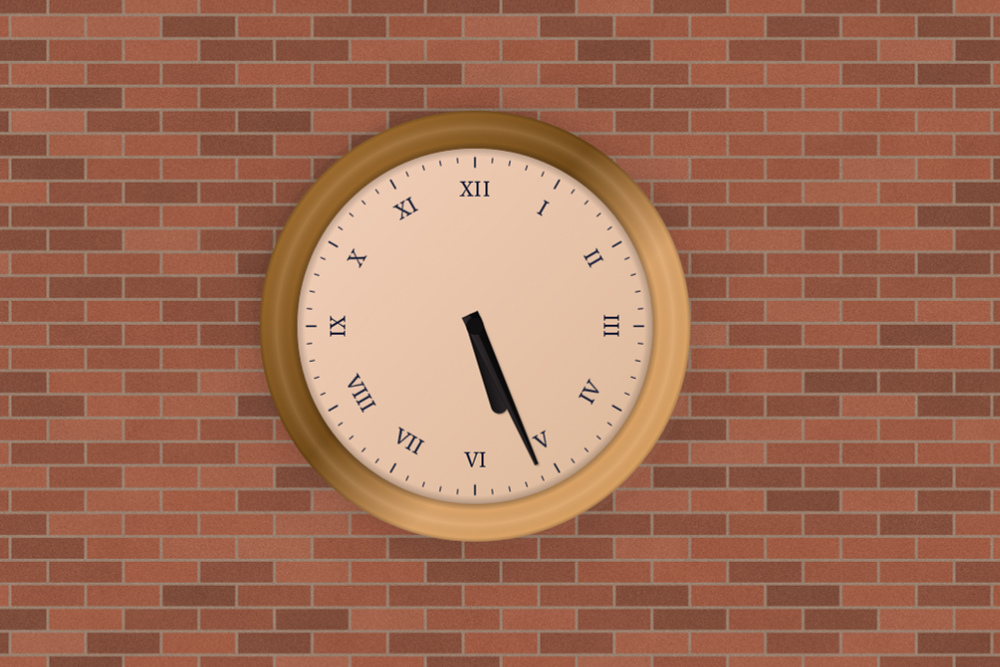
5 h 26 min
